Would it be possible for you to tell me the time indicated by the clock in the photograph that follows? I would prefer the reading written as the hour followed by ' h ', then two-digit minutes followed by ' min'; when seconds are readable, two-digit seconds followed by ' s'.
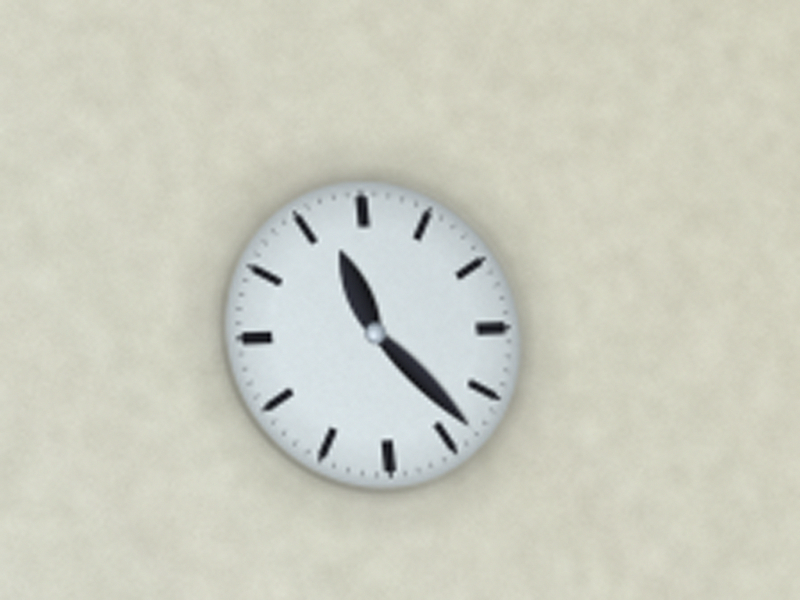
11 h 23 min
